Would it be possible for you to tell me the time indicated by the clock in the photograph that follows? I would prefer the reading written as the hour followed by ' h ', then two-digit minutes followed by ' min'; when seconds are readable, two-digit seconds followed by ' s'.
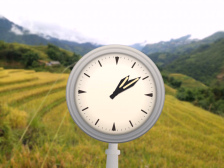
1 h 09 min
